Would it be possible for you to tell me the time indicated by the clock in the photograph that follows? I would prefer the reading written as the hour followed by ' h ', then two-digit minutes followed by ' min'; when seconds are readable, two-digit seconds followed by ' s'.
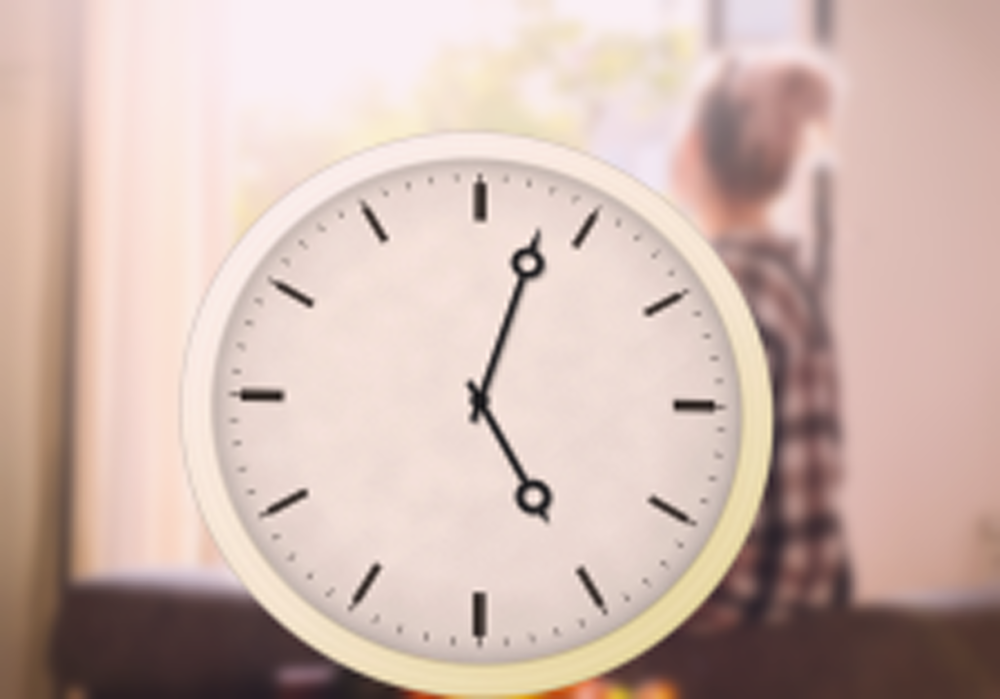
5 h 03 min
